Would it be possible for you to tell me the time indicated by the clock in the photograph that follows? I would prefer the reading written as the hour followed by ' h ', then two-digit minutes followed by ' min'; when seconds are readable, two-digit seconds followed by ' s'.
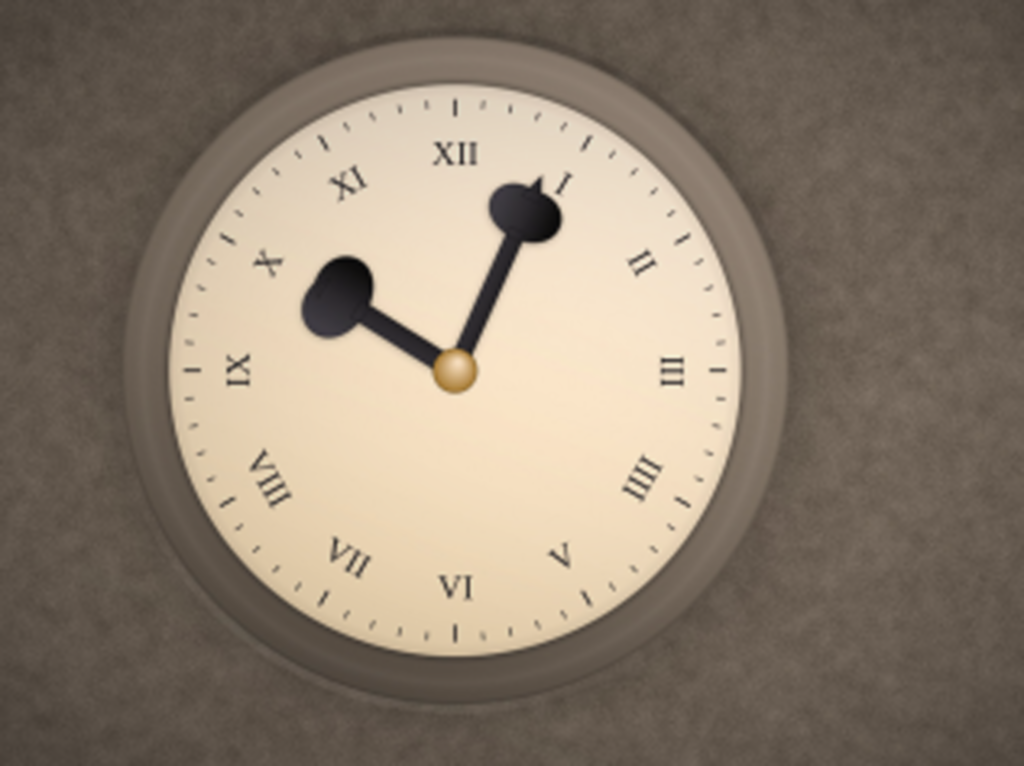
10 h 04 min
